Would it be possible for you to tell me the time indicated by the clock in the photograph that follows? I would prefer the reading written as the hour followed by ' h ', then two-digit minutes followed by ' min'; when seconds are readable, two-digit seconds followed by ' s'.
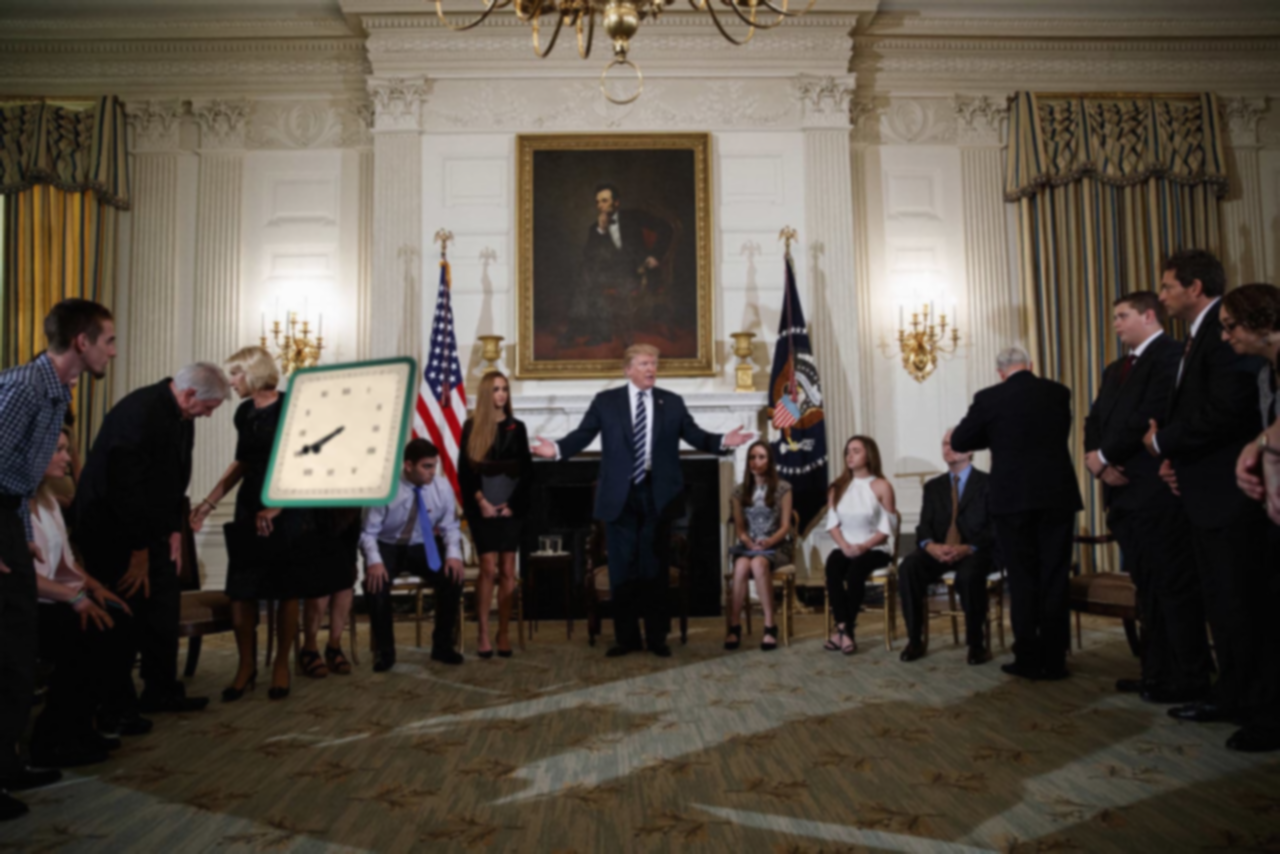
7 h 40 min
